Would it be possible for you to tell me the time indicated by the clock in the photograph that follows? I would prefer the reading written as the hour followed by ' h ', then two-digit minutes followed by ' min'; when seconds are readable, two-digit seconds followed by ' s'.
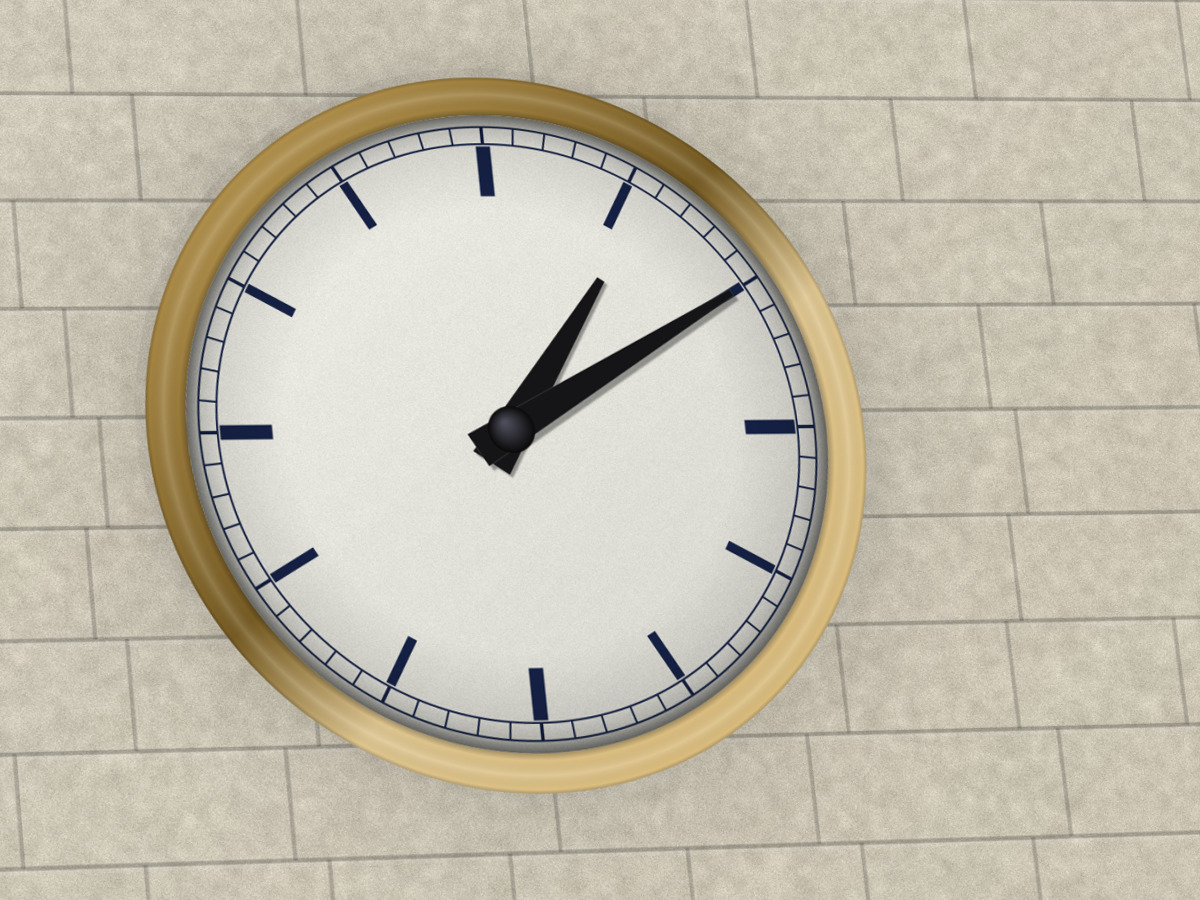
1 h 10 min
